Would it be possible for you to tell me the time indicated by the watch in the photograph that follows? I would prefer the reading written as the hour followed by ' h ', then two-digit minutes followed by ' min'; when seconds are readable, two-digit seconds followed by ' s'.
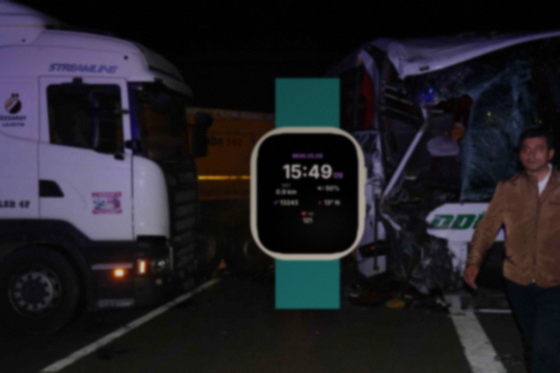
15 h 49 min
